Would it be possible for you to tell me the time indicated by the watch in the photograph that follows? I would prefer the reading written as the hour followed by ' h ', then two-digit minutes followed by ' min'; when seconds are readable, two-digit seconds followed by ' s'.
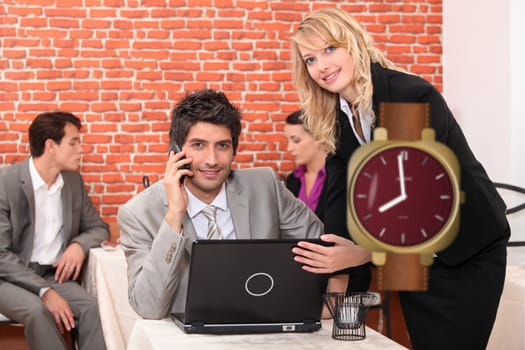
7 h 59 min
